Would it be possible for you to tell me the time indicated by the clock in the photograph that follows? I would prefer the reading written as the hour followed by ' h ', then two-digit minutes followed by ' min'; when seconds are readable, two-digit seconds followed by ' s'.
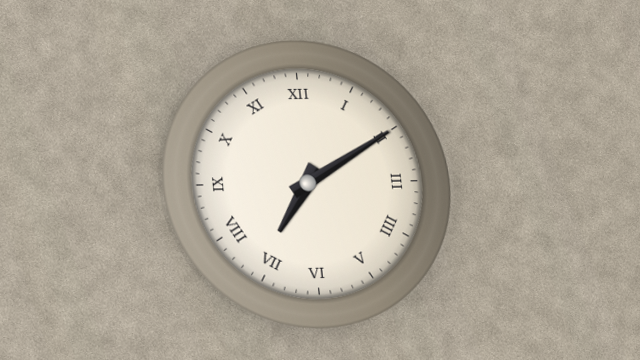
7 h 10 min
